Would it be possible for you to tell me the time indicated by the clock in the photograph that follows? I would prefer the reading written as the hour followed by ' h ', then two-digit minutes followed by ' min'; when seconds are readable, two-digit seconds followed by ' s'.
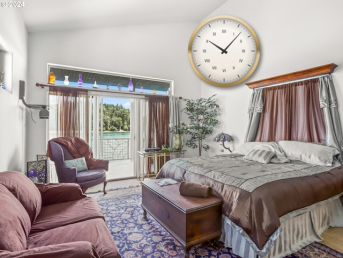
10 h 07 min
